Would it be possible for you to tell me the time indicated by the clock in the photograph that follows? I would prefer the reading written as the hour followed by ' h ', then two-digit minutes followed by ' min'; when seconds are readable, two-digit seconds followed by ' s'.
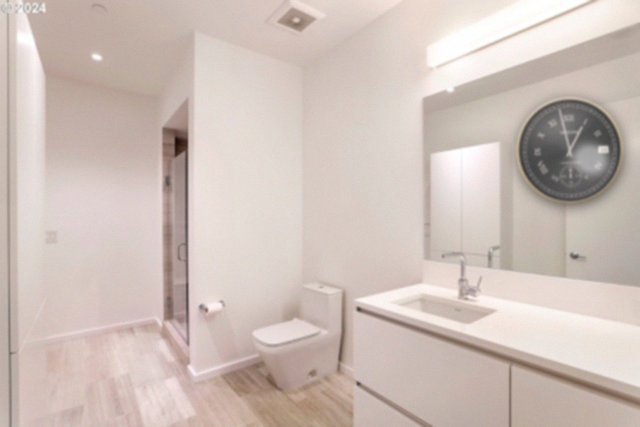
12 h 58 min
